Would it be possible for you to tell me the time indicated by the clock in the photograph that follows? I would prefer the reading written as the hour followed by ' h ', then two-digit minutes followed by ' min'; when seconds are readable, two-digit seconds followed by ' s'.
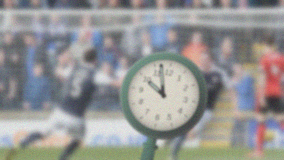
9 h 57 min
